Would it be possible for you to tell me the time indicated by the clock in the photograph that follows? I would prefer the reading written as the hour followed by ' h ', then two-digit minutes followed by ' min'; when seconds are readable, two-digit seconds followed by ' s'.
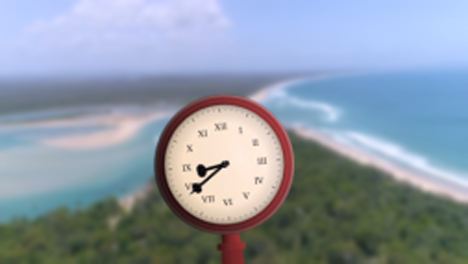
8 h 39 min
